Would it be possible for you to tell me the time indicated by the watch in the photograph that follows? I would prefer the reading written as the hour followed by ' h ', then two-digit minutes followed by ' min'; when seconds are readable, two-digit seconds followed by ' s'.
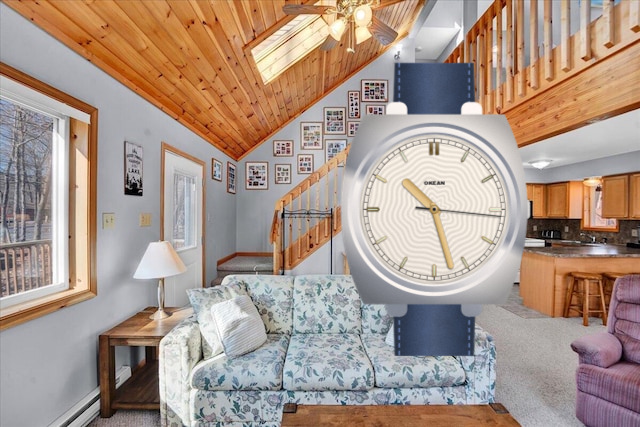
10 h 27 min 16 s
